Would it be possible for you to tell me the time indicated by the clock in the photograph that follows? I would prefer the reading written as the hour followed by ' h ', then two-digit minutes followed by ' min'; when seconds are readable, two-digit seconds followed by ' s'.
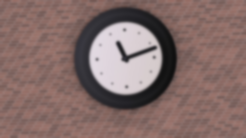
11 h 12 min
